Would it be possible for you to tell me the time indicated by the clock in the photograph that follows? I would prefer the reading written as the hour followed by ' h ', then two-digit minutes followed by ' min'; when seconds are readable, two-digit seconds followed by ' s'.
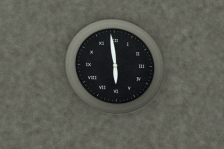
5 h 59 min
